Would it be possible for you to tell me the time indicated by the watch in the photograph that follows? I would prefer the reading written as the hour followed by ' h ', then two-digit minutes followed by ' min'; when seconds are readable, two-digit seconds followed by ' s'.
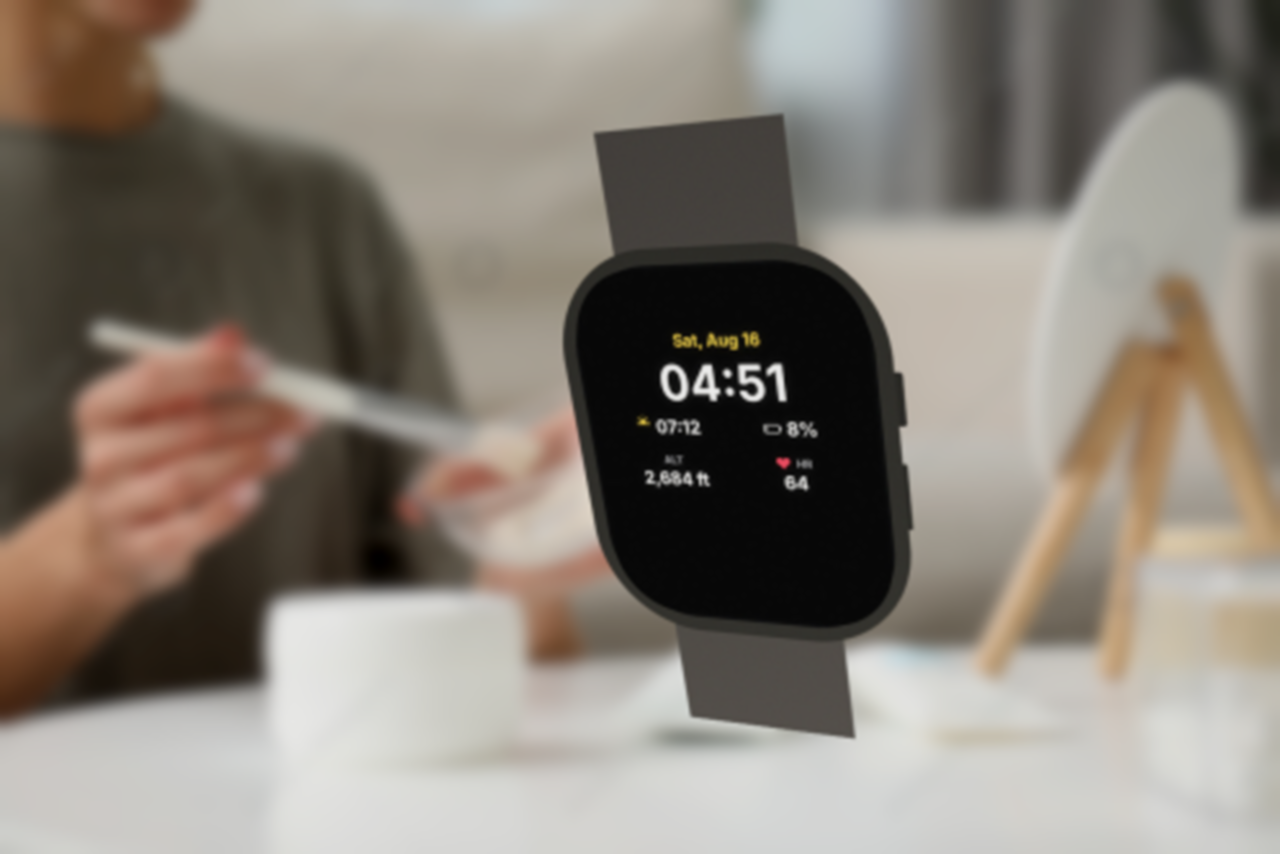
4 h 51 min
